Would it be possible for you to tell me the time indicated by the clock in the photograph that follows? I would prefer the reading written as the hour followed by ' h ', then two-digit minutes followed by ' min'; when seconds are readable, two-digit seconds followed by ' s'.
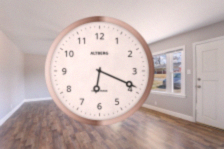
6 h 19 min
